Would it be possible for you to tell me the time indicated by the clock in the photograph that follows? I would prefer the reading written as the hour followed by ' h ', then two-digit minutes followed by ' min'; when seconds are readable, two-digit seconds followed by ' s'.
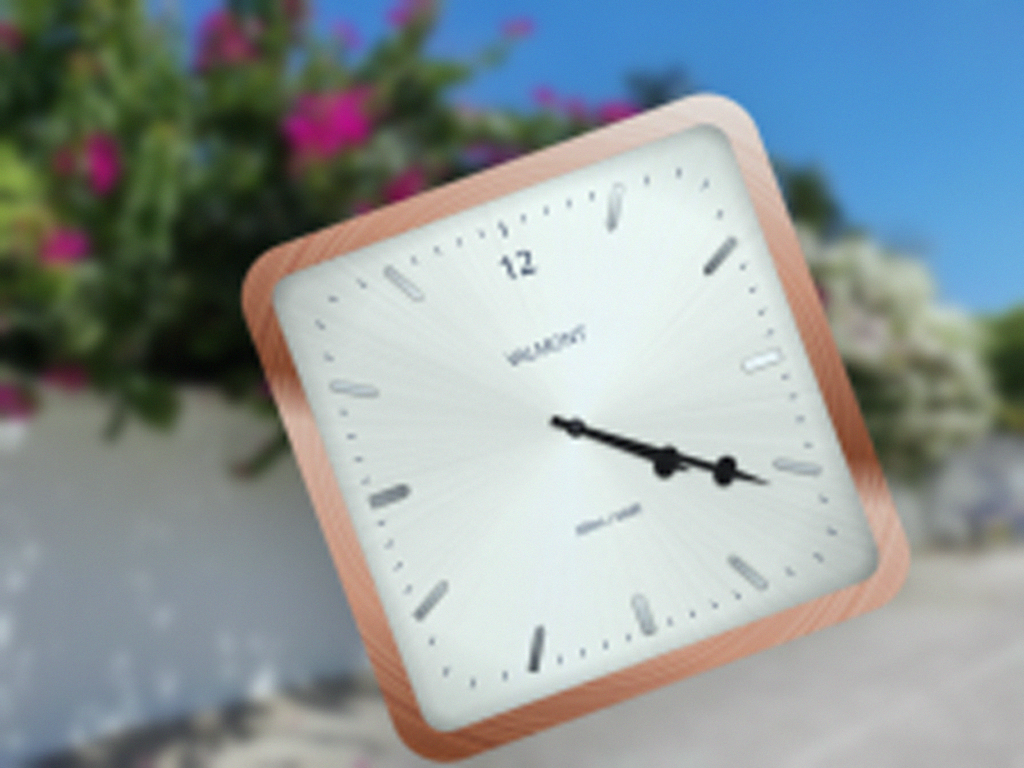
4 h 21 min
